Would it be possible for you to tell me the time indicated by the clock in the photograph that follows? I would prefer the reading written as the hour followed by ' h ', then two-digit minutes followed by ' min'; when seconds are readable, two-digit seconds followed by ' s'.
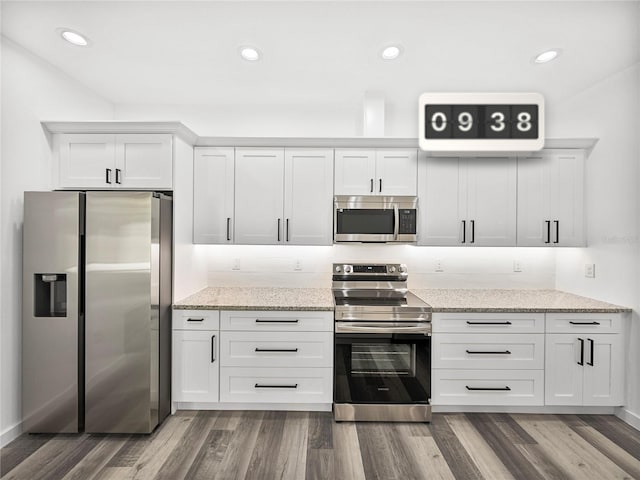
9 h 38 min
